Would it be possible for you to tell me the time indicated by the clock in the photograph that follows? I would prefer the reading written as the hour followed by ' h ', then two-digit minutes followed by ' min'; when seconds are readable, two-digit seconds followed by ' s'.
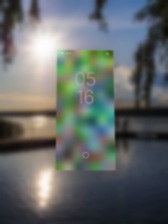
5 h 16 min
